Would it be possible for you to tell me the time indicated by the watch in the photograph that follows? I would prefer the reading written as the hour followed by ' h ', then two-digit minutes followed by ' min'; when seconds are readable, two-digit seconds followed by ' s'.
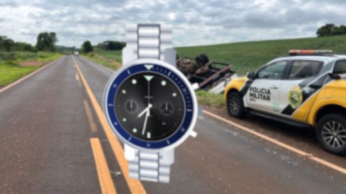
7 h 32 min
